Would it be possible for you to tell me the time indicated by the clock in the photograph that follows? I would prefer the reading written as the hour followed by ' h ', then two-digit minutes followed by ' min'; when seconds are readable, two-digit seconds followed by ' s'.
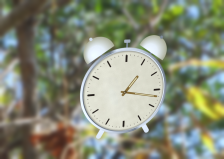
1 h 17 min
